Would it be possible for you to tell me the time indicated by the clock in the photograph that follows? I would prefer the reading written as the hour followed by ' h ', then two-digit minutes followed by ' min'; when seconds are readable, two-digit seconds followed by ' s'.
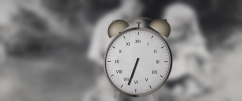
6 h 33 min
